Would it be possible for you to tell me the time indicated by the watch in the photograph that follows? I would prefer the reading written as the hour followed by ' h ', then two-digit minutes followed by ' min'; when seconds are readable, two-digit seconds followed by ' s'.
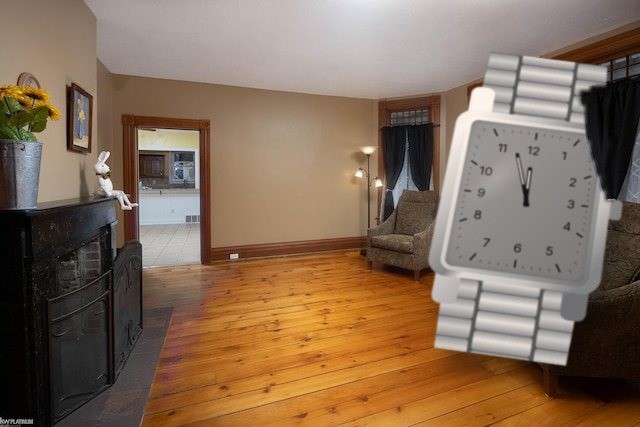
11 h 57 min
